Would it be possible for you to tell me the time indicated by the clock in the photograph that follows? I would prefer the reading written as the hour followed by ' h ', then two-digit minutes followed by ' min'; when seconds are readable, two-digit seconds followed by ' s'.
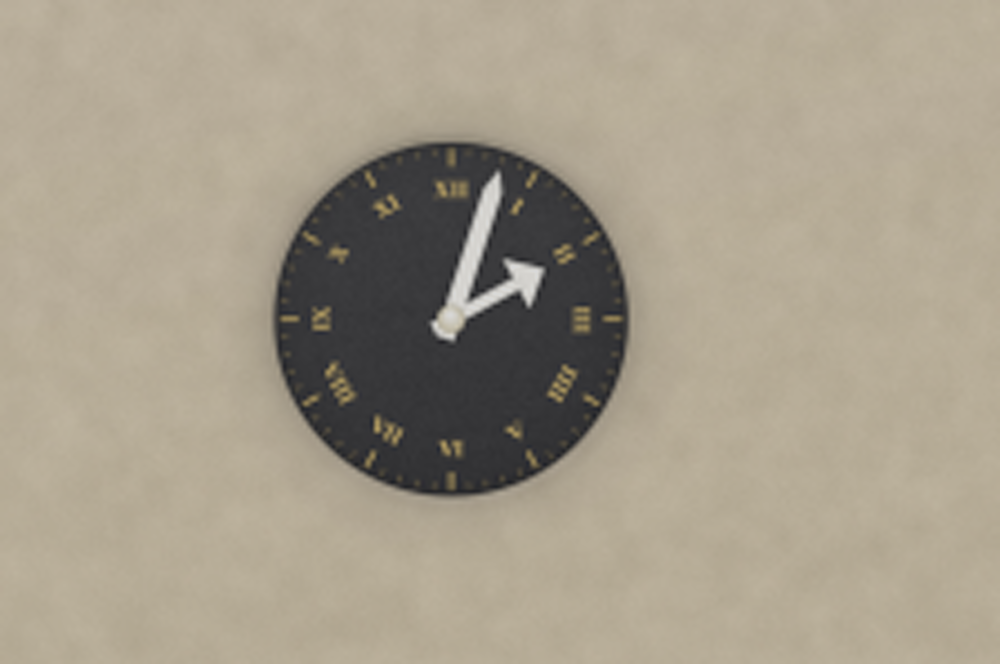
2 h 03 min
